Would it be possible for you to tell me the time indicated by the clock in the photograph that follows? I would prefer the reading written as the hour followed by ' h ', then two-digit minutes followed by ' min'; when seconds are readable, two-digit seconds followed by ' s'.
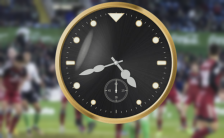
4 h 42 min
